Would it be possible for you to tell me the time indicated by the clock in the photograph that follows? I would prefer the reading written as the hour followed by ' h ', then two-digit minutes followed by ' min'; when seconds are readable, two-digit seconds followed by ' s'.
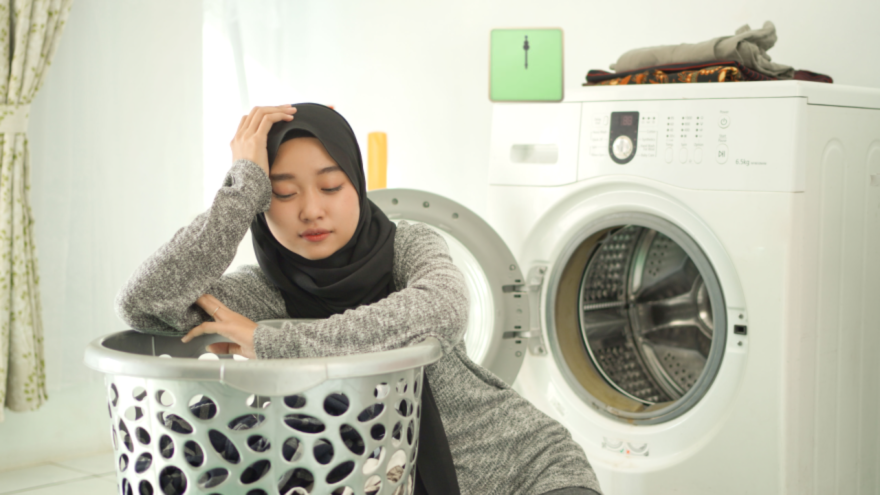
12 h 00 min
